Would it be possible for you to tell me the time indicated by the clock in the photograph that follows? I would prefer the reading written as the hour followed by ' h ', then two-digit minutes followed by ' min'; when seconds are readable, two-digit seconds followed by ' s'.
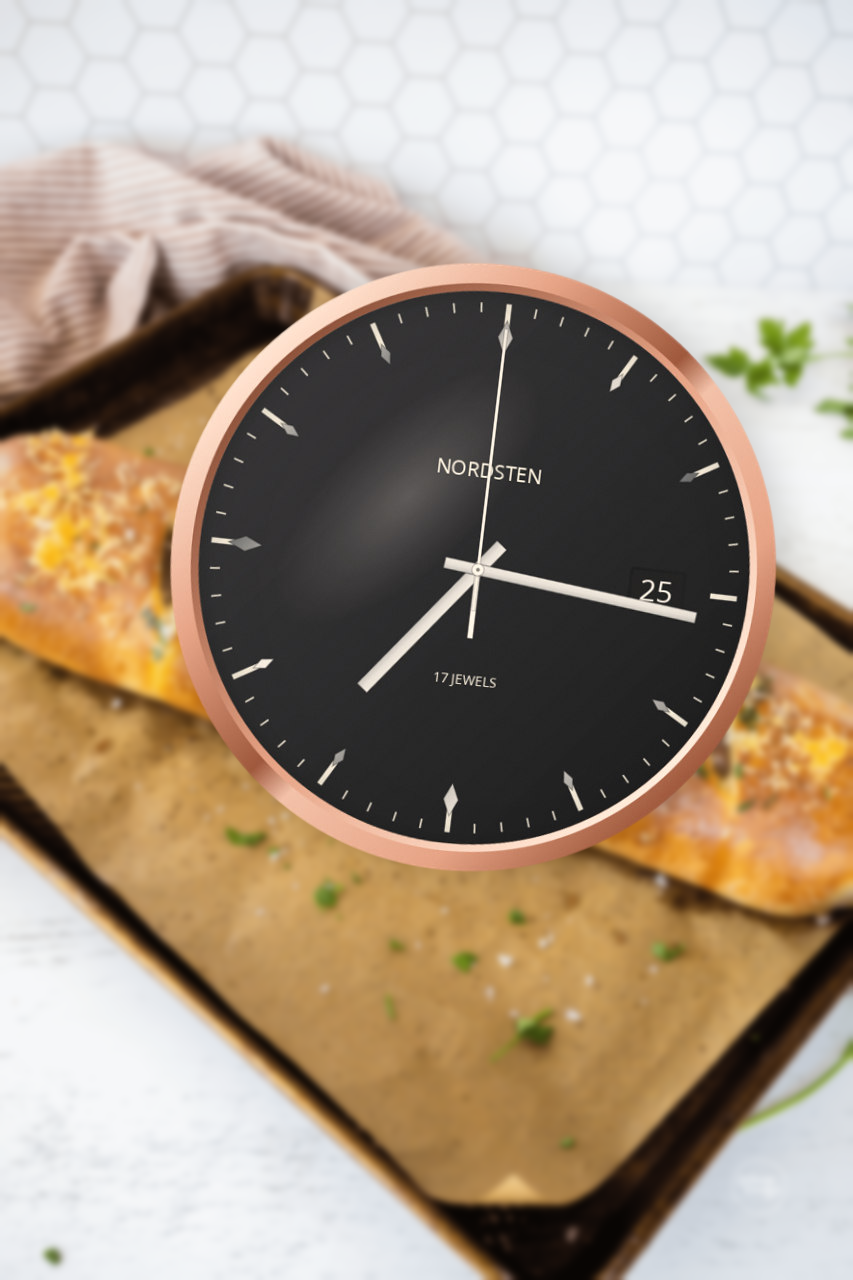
7 h 16 min 00 s
